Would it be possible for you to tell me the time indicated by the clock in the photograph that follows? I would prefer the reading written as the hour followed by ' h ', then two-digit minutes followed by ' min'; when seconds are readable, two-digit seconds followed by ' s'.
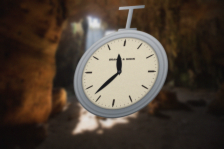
11 h 37 min
